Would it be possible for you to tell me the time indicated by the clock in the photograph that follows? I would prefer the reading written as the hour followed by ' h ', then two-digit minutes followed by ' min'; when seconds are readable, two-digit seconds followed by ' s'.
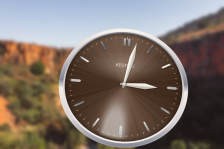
3 h 02 min
